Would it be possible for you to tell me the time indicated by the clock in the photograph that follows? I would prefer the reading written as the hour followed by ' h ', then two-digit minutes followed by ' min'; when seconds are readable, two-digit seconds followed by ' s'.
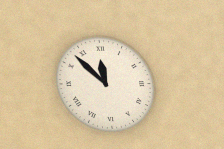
11 h 53 min
